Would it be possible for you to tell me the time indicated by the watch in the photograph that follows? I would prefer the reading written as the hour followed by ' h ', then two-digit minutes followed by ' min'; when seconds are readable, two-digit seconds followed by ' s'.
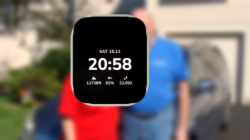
20 h 58 min
